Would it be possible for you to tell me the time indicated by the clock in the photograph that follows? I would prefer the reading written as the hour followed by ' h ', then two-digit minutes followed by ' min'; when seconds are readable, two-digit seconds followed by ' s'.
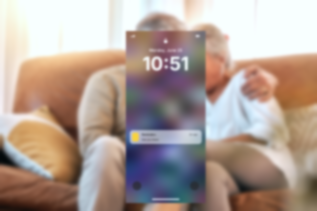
10 h 51 min
